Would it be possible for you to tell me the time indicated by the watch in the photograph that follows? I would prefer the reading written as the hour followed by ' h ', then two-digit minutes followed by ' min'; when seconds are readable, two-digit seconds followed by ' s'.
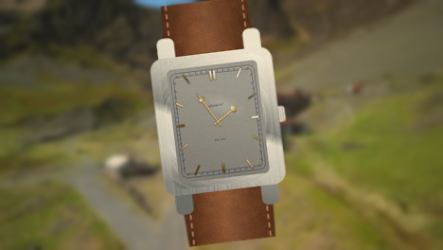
1 h 55 min
